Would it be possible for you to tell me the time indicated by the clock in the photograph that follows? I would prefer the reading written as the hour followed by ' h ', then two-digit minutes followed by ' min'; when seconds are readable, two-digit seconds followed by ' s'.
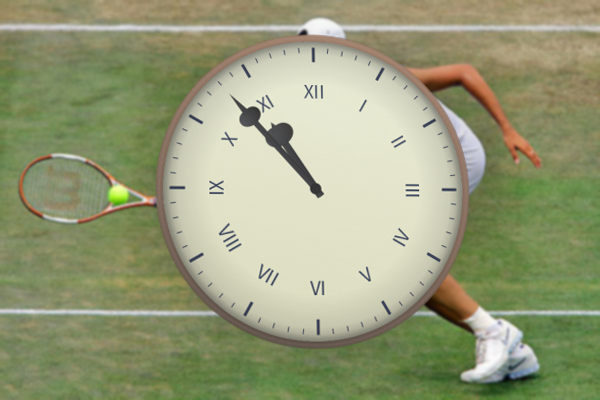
10 h 53 min
